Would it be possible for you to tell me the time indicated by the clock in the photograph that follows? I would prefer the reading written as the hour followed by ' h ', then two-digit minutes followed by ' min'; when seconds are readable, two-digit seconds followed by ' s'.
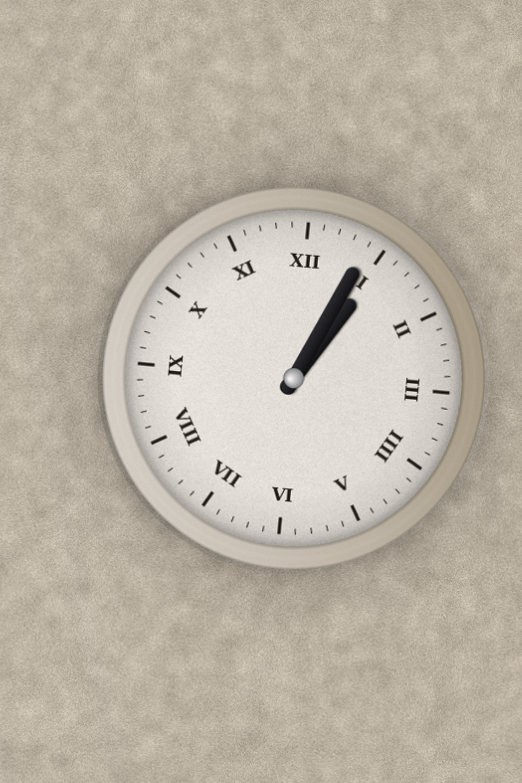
1 h 04 min
